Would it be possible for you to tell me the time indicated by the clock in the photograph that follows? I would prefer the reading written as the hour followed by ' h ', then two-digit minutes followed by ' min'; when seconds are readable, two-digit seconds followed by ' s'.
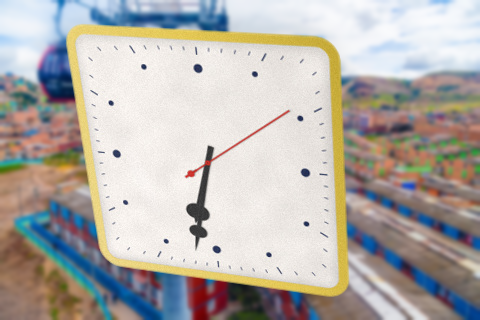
6 h 32 min 09 s
